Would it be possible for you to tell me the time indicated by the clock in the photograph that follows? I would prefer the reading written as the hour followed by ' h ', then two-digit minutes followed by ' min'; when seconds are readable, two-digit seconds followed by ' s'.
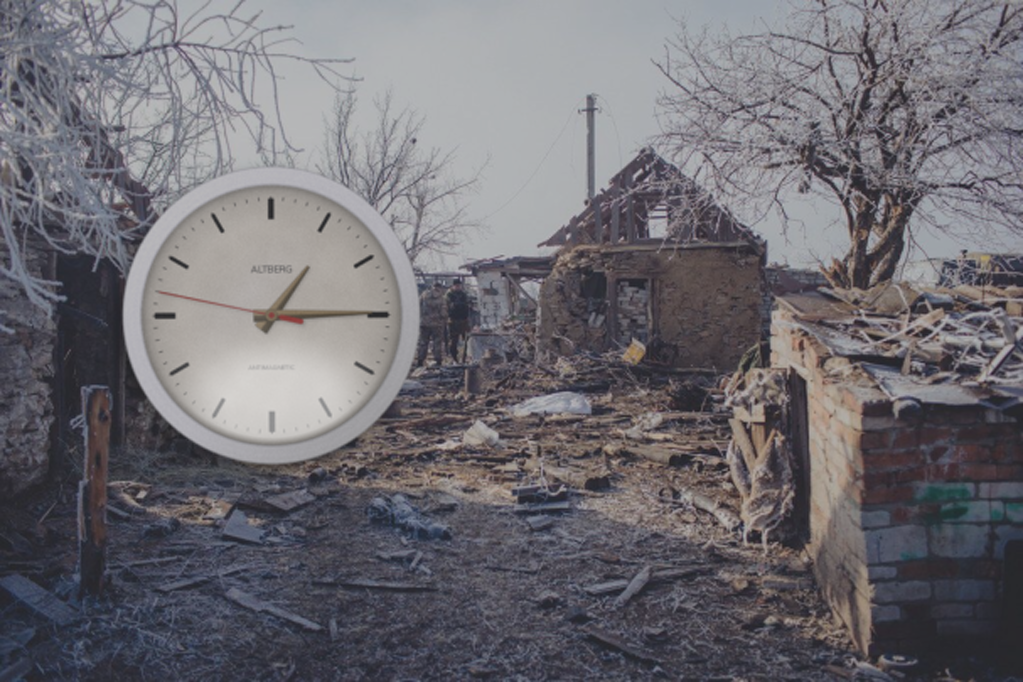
1 h 14 min 47 s
